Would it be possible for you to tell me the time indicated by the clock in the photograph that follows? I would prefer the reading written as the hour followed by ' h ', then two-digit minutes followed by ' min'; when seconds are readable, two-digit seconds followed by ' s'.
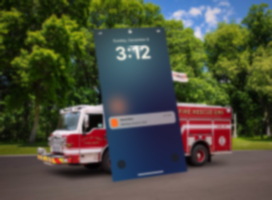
3 h 12 min
